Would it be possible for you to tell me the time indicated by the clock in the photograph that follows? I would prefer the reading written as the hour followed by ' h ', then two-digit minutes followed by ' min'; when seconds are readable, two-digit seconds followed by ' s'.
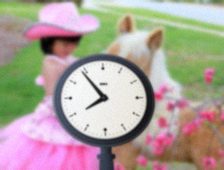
7 h 54 min
